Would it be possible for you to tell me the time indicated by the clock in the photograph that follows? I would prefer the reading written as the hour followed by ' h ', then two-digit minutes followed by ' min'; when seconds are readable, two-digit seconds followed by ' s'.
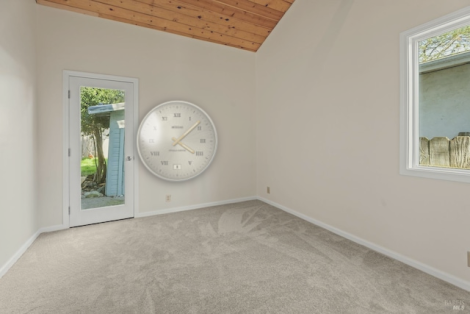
4 h 08 min
